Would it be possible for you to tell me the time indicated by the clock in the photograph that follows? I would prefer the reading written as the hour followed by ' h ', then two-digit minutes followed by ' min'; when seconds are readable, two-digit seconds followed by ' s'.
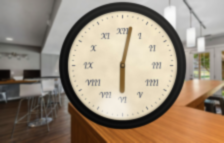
6 h 02 min
